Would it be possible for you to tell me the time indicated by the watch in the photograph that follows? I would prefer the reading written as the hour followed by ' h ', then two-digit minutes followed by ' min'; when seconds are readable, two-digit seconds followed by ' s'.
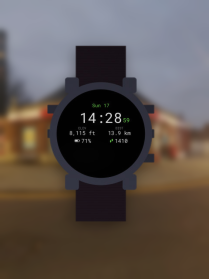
14 h 28 min
